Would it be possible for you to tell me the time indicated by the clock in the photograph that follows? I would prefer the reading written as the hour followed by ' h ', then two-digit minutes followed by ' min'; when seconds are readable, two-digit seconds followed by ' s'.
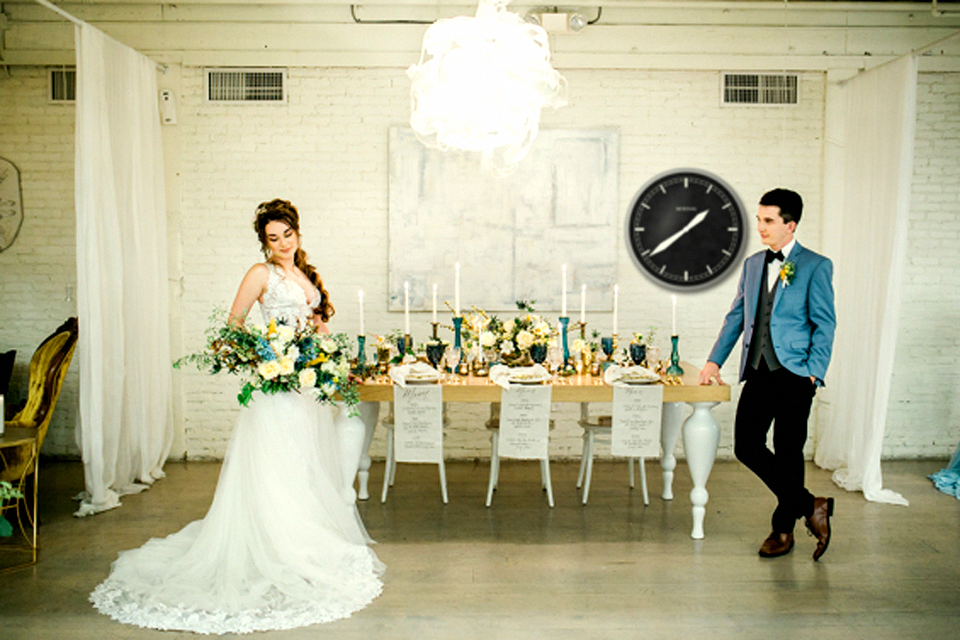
1 h 39 min
